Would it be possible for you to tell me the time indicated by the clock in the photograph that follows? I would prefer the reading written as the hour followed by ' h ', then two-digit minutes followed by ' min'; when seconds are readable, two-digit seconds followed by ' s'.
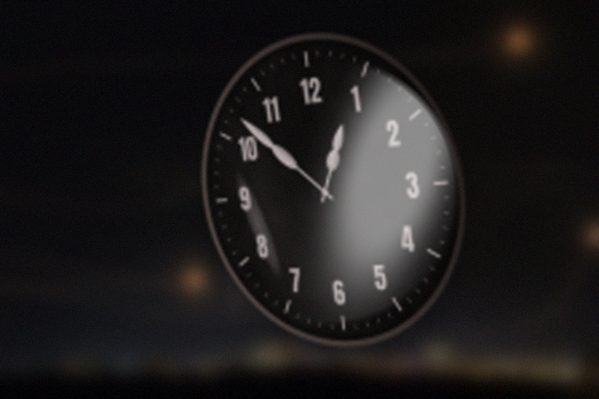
12 h 52 min
